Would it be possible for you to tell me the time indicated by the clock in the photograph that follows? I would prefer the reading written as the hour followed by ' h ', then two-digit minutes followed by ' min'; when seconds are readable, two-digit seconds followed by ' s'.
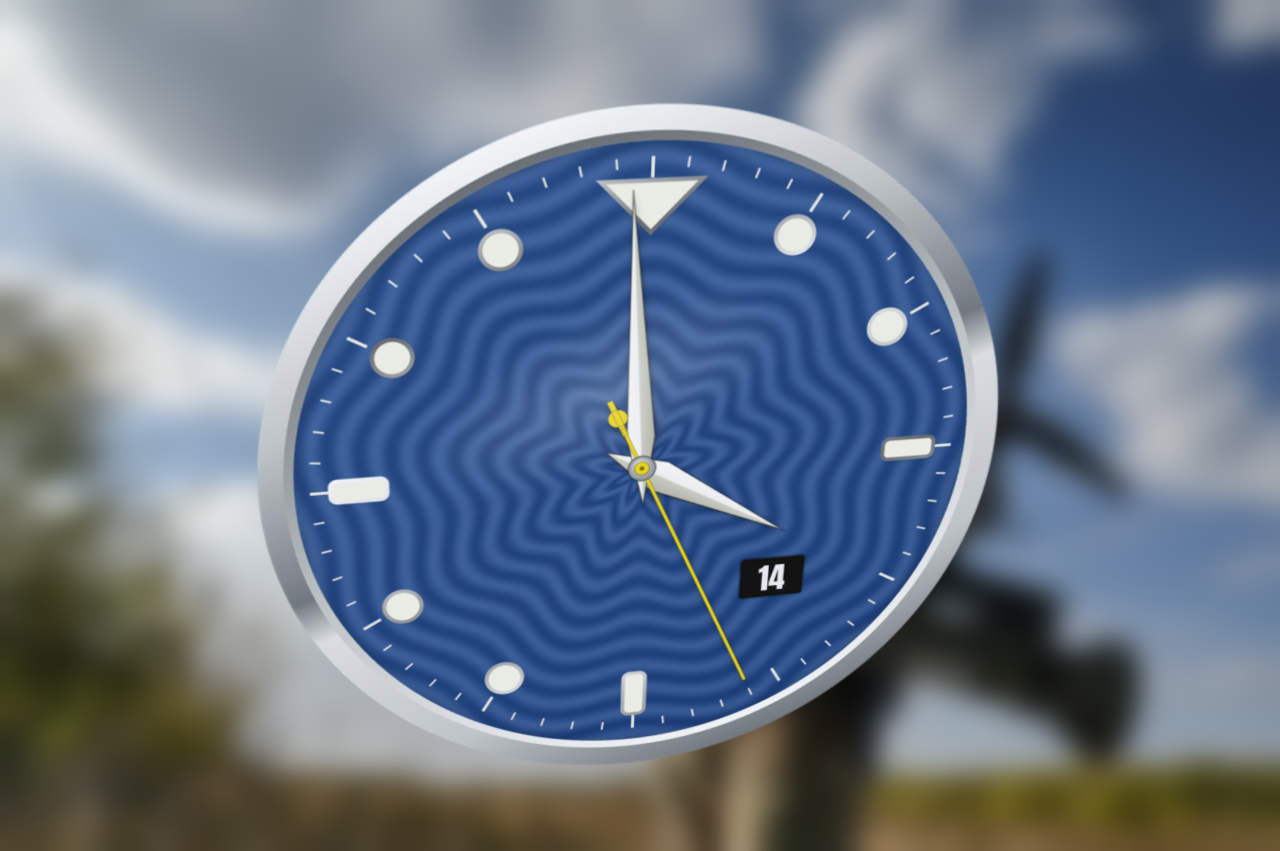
3 h 59 min 26 s
